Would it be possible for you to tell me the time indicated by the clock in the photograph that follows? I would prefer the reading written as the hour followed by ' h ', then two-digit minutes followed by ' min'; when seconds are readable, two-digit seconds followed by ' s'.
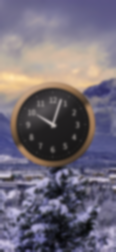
10 h 03 min
